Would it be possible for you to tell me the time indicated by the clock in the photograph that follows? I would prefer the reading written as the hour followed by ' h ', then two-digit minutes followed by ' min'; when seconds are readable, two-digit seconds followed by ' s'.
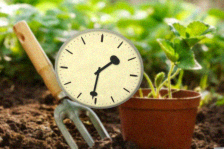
1 h 31 min
